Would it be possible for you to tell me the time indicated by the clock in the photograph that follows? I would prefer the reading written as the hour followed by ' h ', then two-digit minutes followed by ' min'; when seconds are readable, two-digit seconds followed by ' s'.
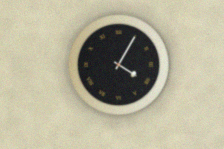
4 h 05 min
